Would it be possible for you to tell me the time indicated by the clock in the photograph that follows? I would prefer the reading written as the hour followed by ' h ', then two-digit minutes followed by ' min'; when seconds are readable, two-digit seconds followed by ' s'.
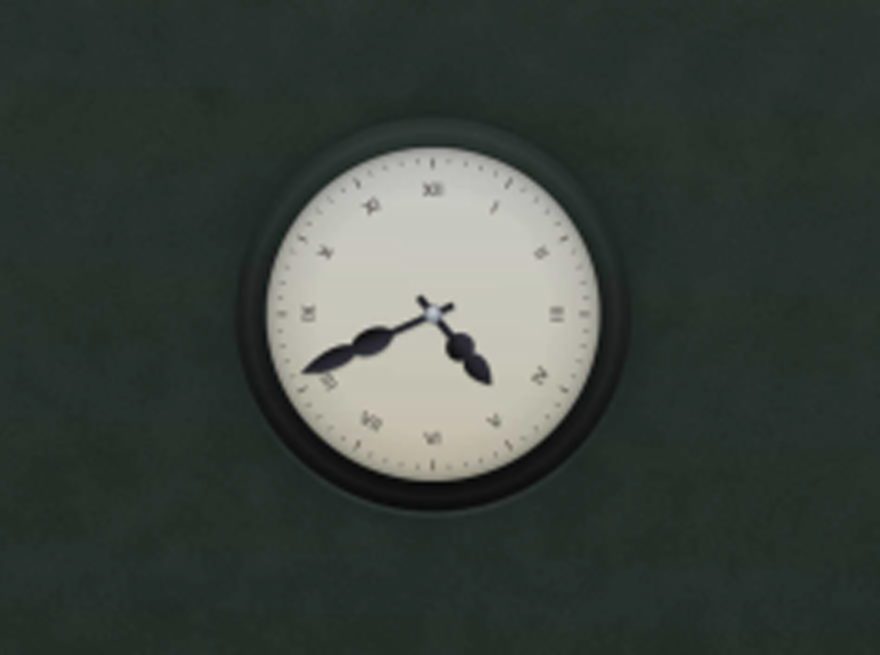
4 h 41 min
